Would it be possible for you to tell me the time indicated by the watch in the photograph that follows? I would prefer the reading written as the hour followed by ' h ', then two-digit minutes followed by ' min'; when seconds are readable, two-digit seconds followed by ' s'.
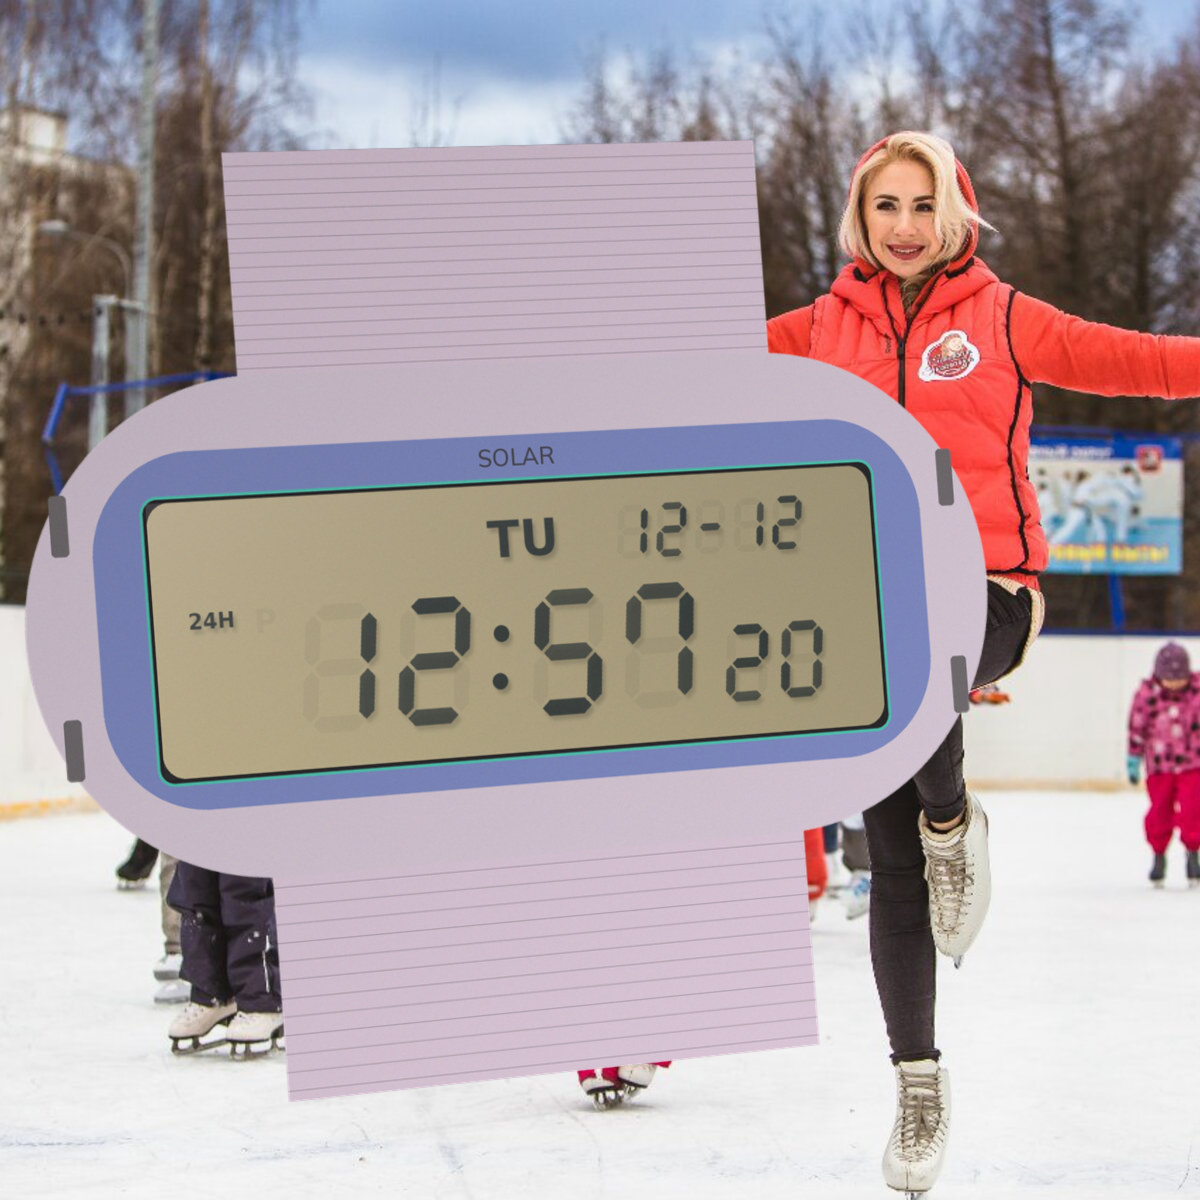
12 h 57 min 20 s
